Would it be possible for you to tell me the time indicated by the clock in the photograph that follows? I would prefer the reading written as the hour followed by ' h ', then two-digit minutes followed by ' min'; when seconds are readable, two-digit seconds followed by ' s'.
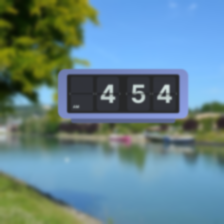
4 h 54 min
